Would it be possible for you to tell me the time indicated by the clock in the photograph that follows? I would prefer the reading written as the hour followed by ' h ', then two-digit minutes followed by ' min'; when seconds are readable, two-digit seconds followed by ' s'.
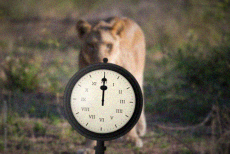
12 h 00 min
